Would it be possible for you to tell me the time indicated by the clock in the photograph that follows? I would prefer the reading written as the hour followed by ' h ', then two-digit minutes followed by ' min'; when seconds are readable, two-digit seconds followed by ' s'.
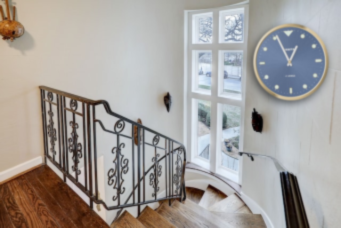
12 h 56 min
